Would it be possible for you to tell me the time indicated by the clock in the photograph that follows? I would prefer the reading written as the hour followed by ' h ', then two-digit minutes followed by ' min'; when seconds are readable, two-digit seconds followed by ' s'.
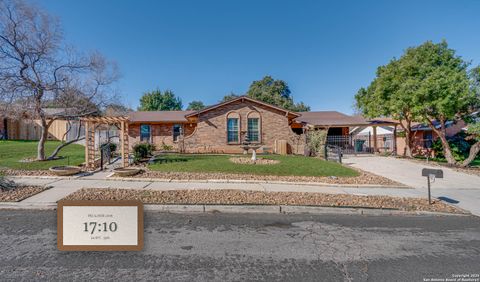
17 h 10 min
